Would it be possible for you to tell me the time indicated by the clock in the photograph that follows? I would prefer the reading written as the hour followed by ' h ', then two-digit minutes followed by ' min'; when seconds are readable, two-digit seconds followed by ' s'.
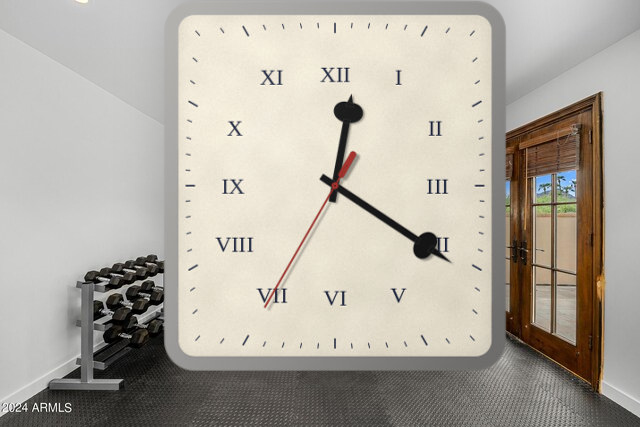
12 h 20 min 35 s
